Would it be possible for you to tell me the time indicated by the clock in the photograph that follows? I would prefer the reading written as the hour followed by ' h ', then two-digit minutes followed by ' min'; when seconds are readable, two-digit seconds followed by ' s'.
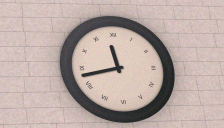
11 h 43 min
